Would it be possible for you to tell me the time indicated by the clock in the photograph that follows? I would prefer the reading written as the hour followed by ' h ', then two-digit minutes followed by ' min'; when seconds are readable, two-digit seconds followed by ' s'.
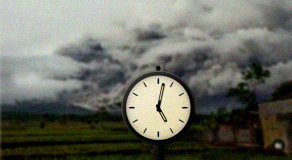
5 h 02 min
